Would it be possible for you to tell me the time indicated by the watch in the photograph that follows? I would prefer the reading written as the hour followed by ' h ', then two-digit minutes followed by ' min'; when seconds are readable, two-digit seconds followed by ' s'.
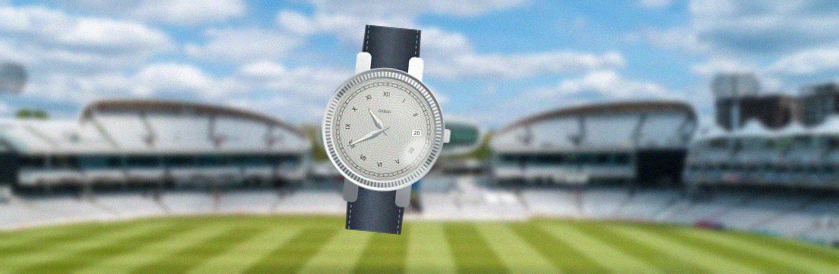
10 h 40 min
